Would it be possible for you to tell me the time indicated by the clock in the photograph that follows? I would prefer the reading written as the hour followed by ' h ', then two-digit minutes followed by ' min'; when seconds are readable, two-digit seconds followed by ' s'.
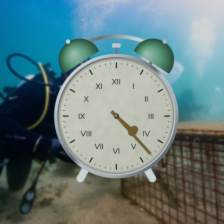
4 h 23 min
